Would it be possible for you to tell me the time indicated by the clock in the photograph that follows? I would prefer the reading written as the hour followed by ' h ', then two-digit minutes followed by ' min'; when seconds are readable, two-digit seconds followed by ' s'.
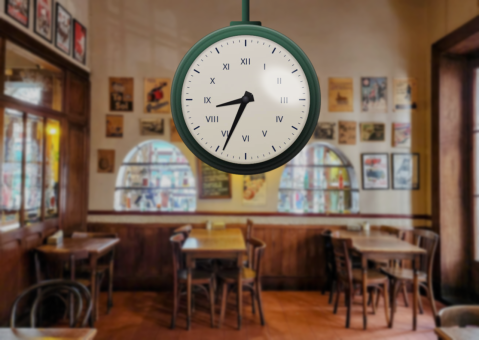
8 h 34 min
